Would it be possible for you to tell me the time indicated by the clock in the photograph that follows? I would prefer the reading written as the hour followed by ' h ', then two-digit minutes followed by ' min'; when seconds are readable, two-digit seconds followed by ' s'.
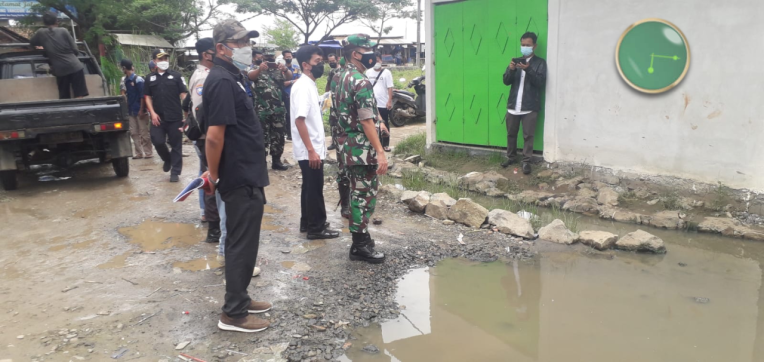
6 h 16 min
